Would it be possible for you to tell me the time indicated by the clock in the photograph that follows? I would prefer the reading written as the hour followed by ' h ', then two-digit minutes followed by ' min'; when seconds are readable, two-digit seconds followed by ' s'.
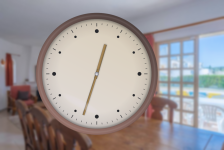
12 h 33 min
